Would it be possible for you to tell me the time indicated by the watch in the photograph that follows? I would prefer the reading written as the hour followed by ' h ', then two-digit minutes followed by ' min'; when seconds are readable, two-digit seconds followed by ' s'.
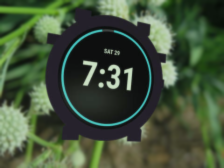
7 h 31 min
